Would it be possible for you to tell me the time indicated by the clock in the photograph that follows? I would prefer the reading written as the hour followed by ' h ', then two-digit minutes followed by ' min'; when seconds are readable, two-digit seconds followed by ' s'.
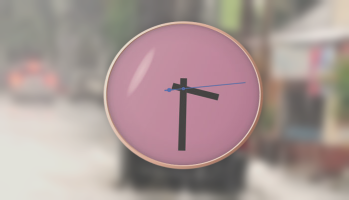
3 h 30 min 14 s
